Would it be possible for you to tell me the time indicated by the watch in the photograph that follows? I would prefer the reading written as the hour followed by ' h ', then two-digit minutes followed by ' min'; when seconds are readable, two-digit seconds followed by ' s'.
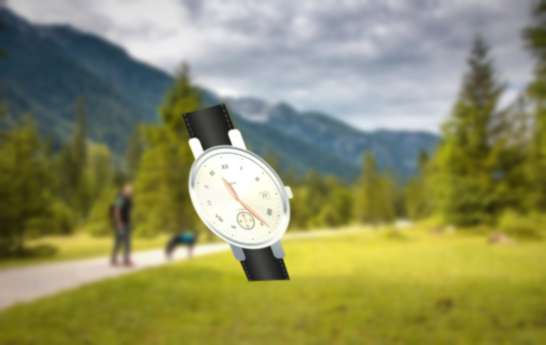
11 h 24 min
